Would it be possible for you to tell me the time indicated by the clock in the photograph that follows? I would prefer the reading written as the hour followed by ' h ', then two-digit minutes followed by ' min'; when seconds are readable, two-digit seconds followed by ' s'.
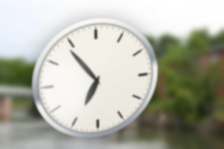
6 h 54 min
